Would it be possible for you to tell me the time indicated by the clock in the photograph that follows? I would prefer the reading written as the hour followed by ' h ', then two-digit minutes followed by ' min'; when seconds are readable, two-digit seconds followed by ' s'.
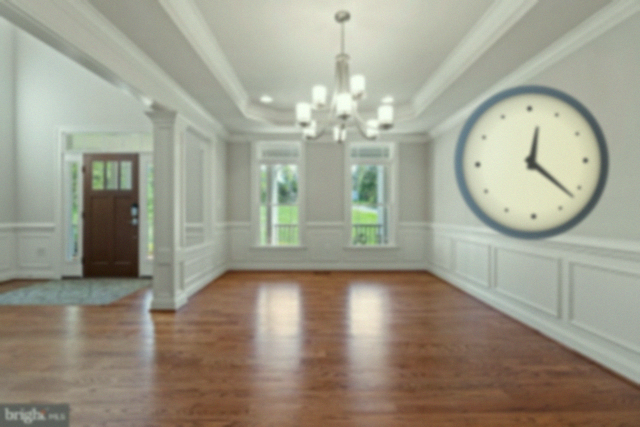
12 h 22 min
